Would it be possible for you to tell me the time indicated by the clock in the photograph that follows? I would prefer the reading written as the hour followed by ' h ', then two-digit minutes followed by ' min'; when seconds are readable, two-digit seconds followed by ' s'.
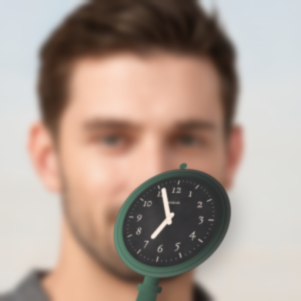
6 h 56 min
